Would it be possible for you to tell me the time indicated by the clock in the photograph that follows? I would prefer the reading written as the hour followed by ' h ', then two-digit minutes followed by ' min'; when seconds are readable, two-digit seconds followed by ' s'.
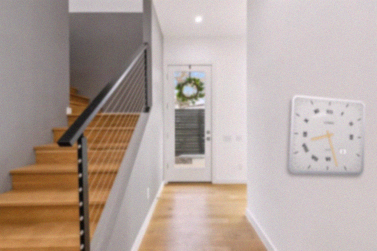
8 h 27 min
